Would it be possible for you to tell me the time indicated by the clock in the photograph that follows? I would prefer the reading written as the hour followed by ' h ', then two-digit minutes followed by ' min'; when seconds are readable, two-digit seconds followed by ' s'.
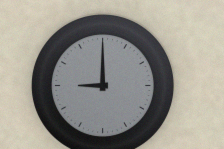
9 h 00 min
